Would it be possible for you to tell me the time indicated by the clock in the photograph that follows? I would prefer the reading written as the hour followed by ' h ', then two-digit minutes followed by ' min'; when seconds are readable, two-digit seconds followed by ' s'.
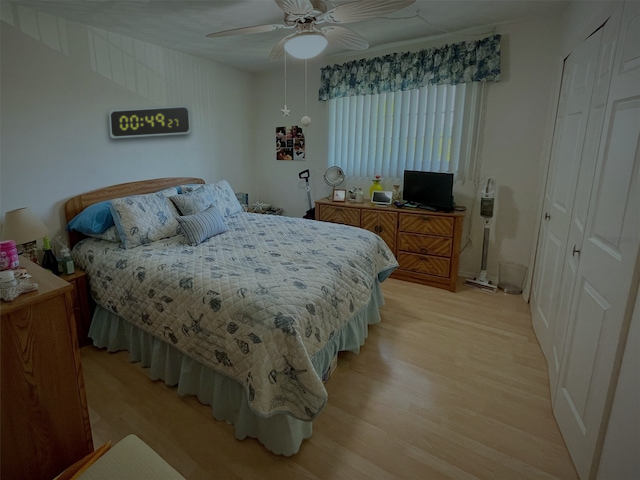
0 h 49 min
